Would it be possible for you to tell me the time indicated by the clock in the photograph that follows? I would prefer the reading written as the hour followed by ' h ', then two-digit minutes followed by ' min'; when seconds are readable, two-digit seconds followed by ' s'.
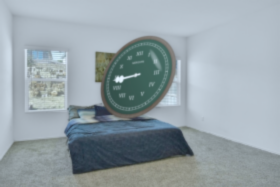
8 h 44 min
